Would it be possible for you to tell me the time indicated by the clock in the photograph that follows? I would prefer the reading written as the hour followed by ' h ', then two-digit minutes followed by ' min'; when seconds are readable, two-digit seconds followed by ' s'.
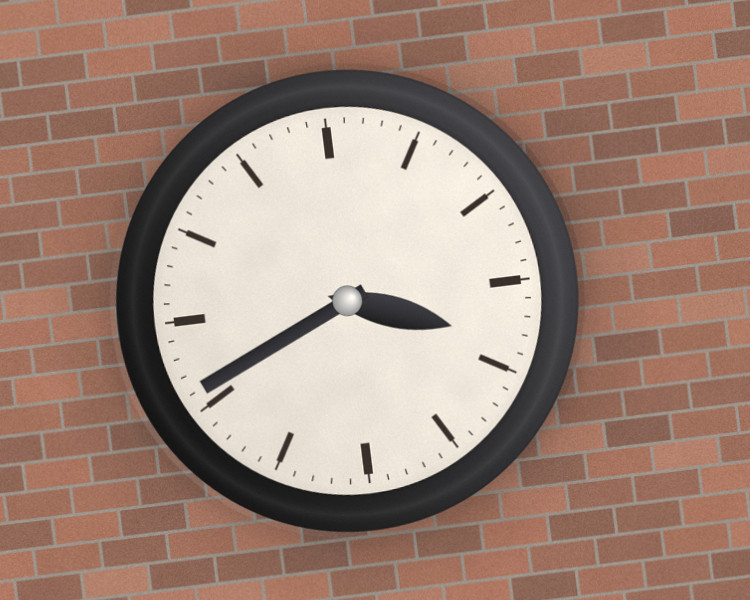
3 h 41 min
